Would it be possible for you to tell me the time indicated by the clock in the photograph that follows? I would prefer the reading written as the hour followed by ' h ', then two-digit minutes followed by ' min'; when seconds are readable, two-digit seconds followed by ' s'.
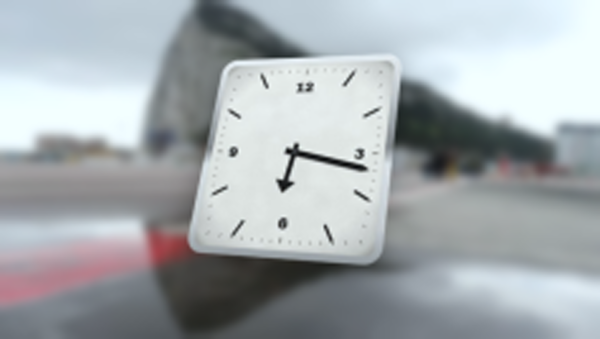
6 h 17 min
